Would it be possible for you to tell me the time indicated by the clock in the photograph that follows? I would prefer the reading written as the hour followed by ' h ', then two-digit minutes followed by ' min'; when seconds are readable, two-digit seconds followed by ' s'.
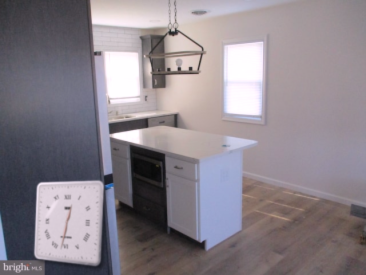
12 h 32 min
